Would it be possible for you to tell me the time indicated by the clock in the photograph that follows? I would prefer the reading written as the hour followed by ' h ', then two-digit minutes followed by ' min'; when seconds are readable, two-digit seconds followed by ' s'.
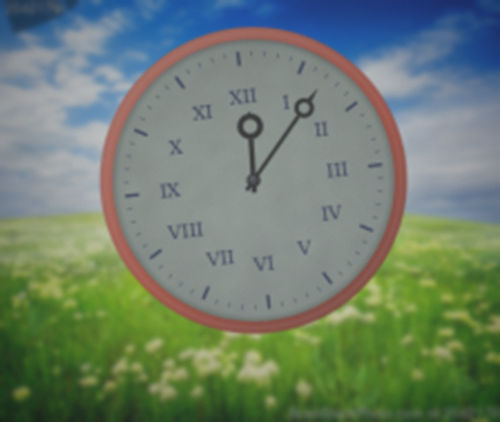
12 h 07 min
